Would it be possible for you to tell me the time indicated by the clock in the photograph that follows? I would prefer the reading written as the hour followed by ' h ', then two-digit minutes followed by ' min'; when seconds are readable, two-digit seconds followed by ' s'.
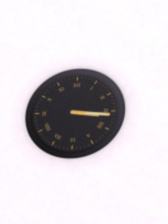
3 h 16 min
